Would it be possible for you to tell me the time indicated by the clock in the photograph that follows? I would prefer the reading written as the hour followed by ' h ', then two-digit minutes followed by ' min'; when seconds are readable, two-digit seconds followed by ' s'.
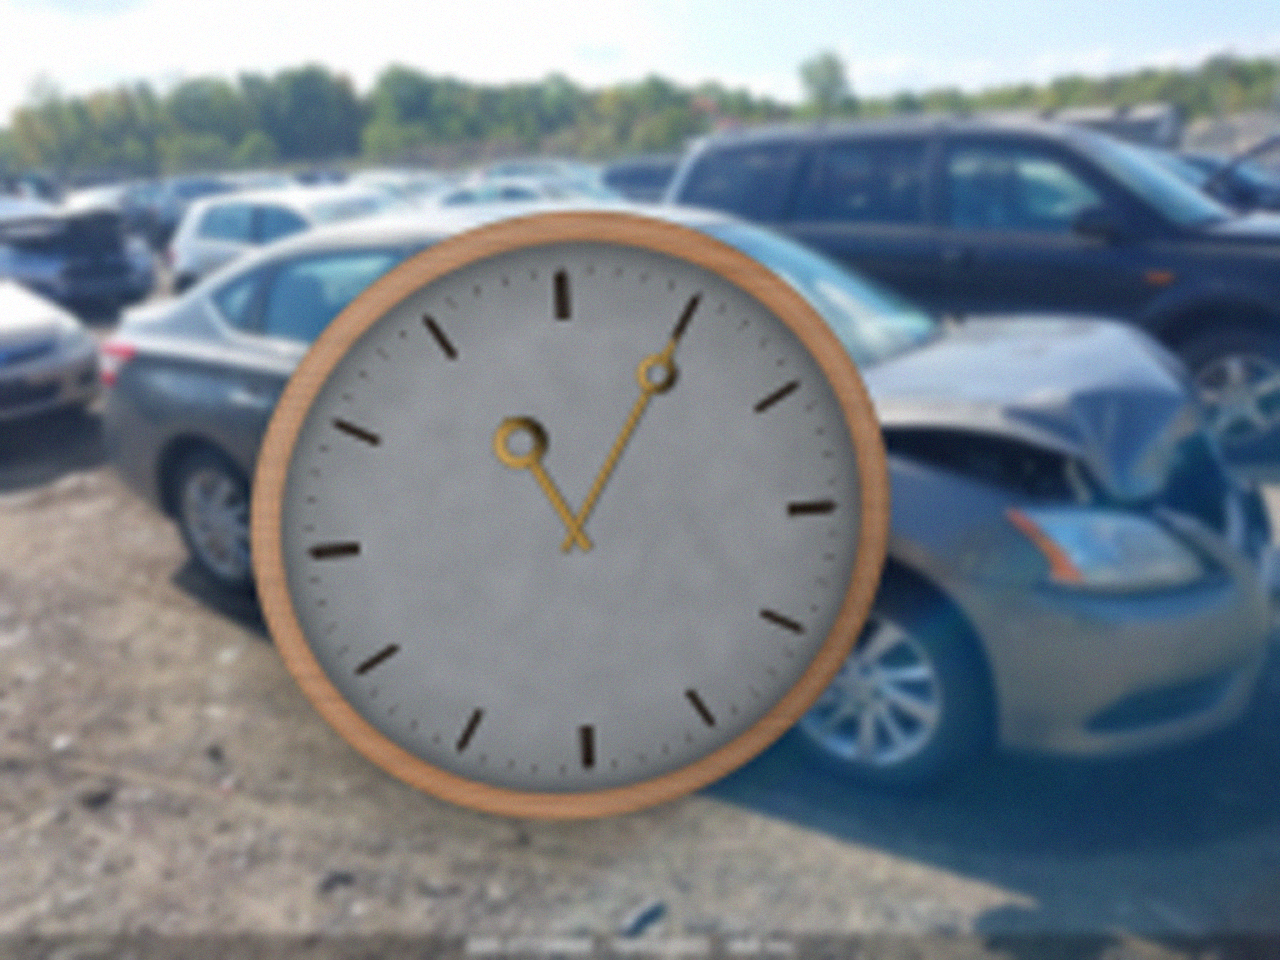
11 h 05 min
